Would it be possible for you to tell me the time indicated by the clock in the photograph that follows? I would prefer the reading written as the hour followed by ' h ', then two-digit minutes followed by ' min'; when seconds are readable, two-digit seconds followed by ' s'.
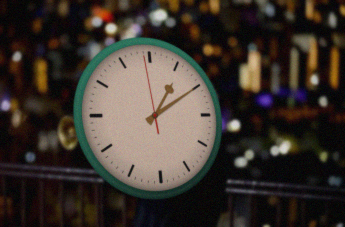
1 h 09 min 59 s
